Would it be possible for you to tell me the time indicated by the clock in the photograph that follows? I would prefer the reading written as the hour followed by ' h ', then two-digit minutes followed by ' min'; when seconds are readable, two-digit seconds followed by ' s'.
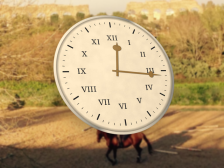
12 h 16 min
